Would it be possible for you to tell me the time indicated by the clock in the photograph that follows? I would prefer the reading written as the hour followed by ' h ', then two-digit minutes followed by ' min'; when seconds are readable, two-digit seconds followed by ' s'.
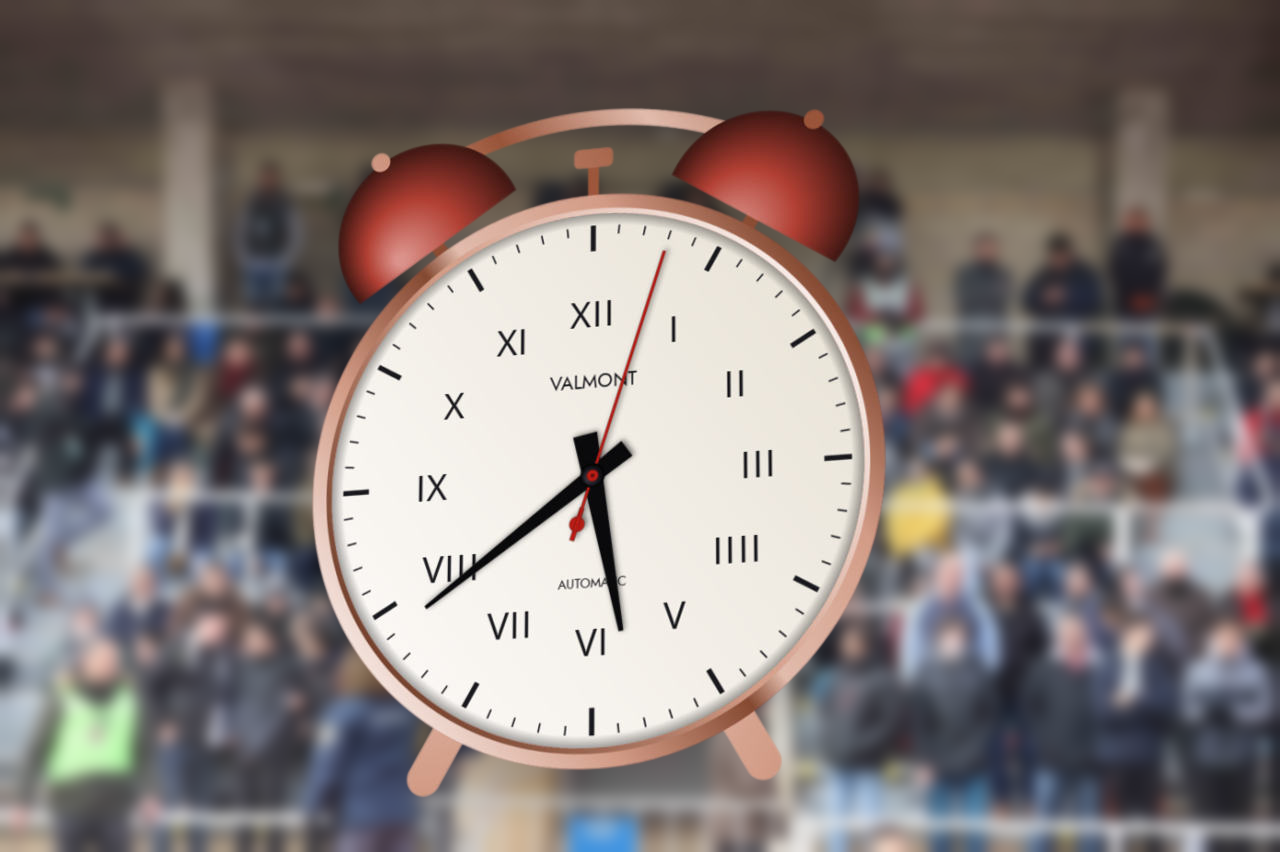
5 h 39 min 03 s
